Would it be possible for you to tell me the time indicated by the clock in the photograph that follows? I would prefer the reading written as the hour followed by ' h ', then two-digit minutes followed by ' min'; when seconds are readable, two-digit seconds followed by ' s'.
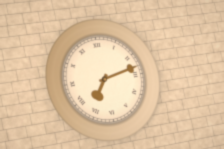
7 h 13 min
